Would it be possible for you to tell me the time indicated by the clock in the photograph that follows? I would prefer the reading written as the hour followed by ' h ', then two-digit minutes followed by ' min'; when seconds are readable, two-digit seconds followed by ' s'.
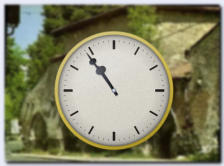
10 h 54 min
